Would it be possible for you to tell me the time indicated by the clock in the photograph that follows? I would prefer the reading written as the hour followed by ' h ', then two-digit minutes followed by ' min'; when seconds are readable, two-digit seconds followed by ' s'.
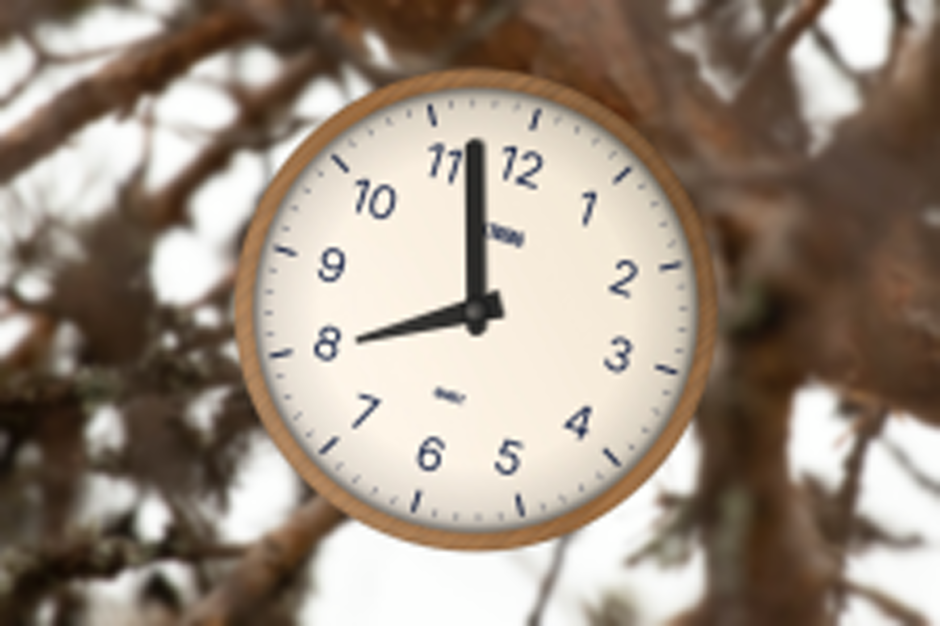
7 h 57 min
